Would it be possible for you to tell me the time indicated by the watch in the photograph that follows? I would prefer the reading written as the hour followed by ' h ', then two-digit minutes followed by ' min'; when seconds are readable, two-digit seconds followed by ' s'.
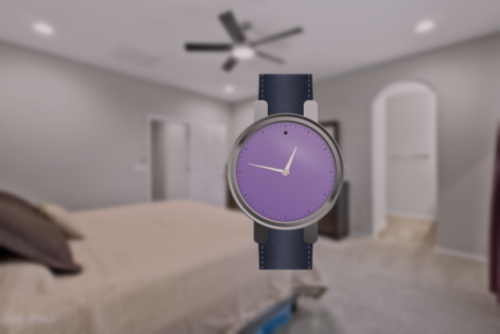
12 h 47 min
